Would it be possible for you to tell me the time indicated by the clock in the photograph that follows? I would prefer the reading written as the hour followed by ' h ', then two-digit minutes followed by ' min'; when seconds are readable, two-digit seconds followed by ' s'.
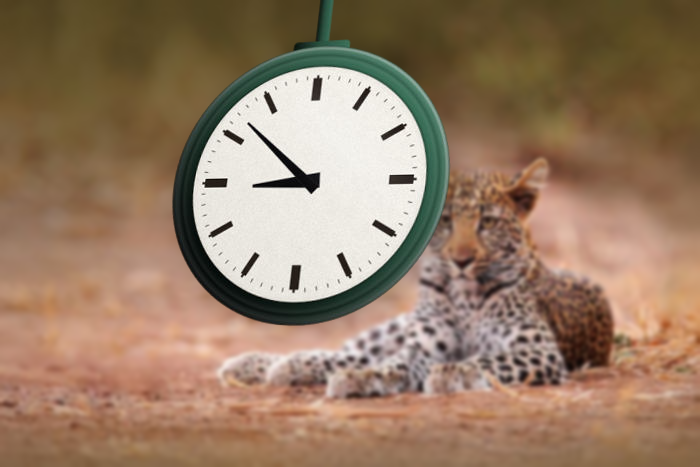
8 h 52 min
